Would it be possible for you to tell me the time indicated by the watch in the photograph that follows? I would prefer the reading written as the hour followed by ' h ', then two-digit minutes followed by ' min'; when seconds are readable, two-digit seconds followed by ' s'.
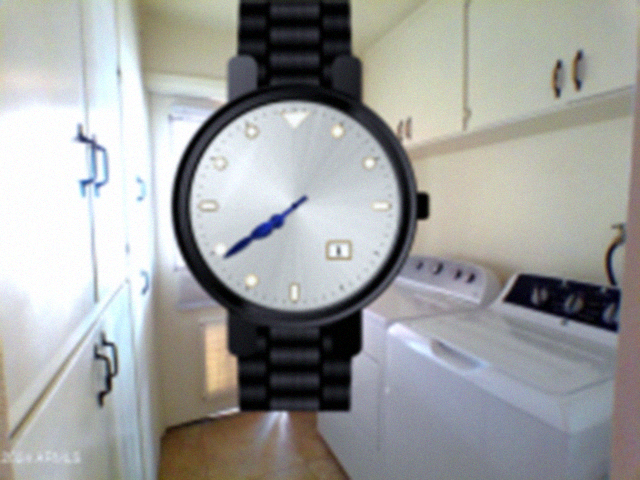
7 h 39 min
